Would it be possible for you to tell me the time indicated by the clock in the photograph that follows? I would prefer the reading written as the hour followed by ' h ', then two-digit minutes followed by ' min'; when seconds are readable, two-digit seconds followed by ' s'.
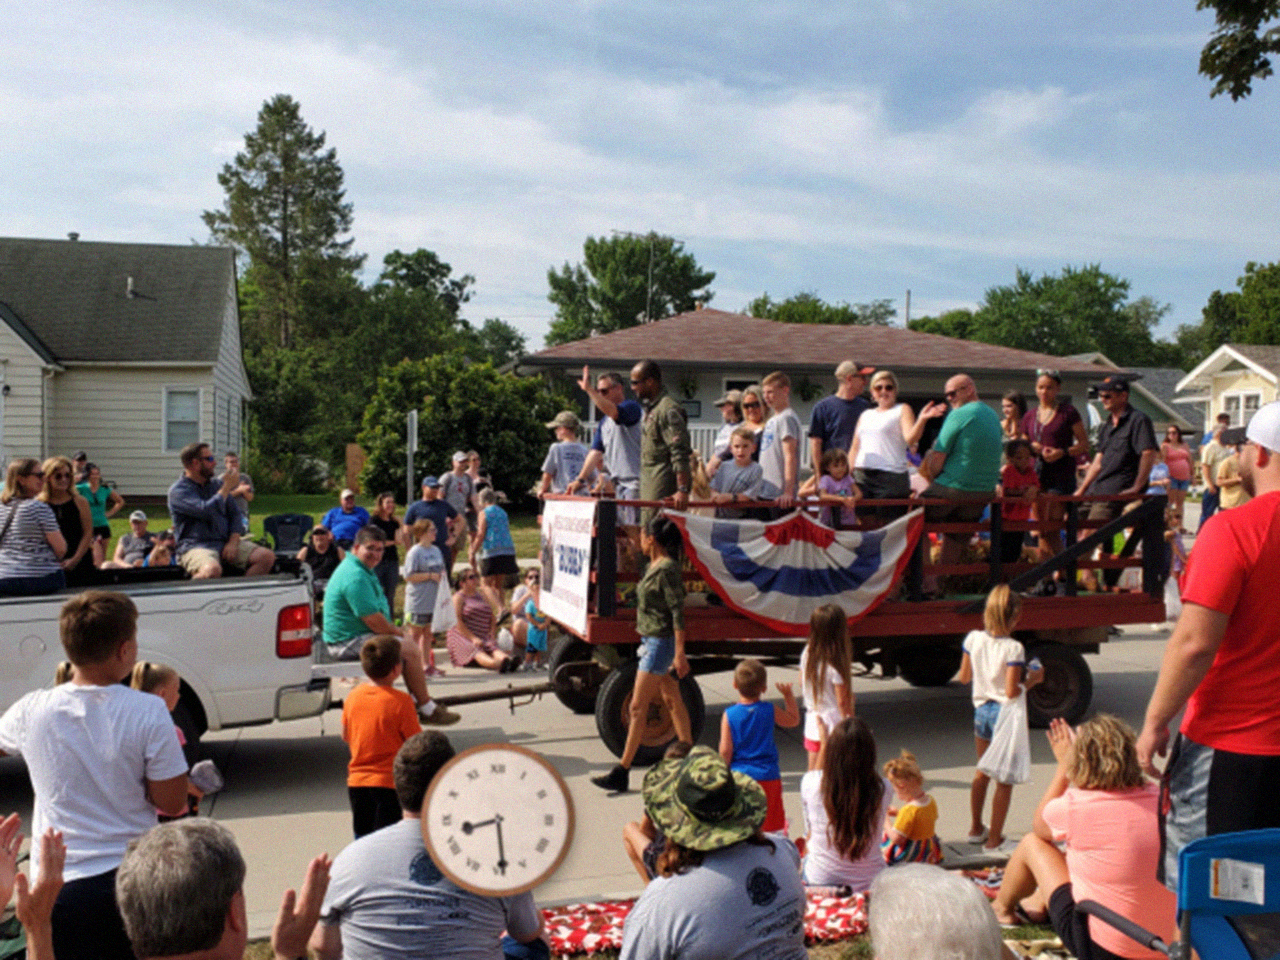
8 h 29 min
